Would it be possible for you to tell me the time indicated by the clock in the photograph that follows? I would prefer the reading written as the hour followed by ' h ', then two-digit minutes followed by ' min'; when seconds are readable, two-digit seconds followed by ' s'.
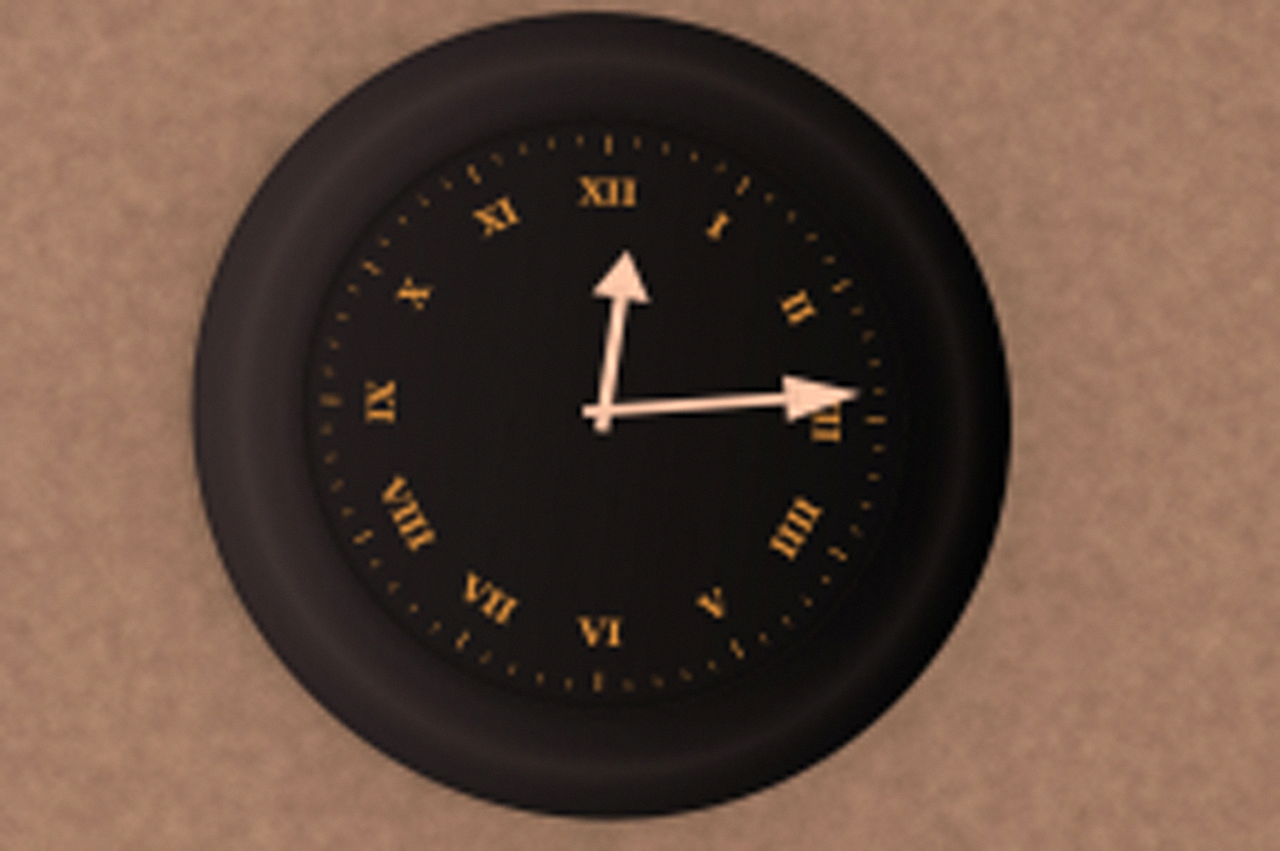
12 h 14 min
